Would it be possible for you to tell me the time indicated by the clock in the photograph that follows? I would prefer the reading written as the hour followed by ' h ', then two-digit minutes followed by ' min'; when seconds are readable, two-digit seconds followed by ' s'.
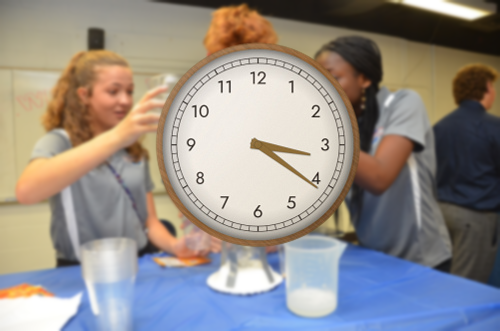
3 h 21 min
